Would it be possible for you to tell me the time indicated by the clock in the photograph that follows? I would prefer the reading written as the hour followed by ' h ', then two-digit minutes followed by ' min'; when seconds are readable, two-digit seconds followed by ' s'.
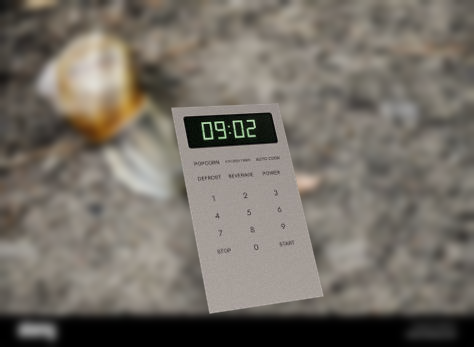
9 h 02 min
